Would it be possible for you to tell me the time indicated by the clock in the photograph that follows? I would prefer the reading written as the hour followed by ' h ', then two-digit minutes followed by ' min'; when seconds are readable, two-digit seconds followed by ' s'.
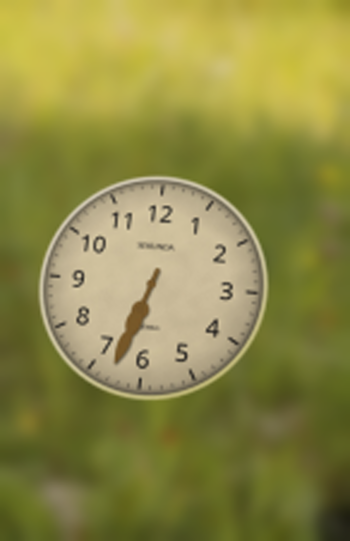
6 h 33 min
